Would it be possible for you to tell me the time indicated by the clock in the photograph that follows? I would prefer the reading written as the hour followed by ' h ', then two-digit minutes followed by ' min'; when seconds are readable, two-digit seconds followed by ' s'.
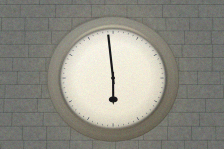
5 h 59 min
